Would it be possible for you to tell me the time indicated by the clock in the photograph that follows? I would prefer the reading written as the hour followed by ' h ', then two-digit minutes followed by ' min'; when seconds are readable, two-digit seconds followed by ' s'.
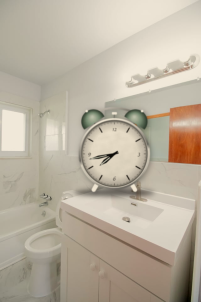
7 h 43 min
